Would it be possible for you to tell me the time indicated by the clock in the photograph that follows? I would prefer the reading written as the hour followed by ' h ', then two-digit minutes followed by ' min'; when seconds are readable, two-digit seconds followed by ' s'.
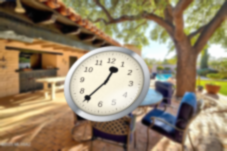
12 h 36 min
